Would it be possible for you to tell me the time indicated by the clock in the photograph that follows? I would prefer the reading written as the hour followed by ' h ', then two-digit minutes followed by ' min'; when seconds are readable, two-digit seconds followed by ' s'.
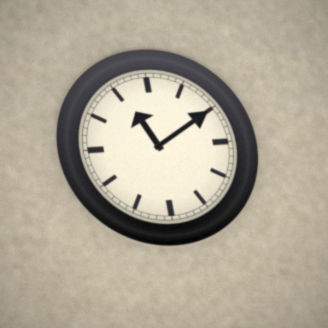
11 h 10 min
